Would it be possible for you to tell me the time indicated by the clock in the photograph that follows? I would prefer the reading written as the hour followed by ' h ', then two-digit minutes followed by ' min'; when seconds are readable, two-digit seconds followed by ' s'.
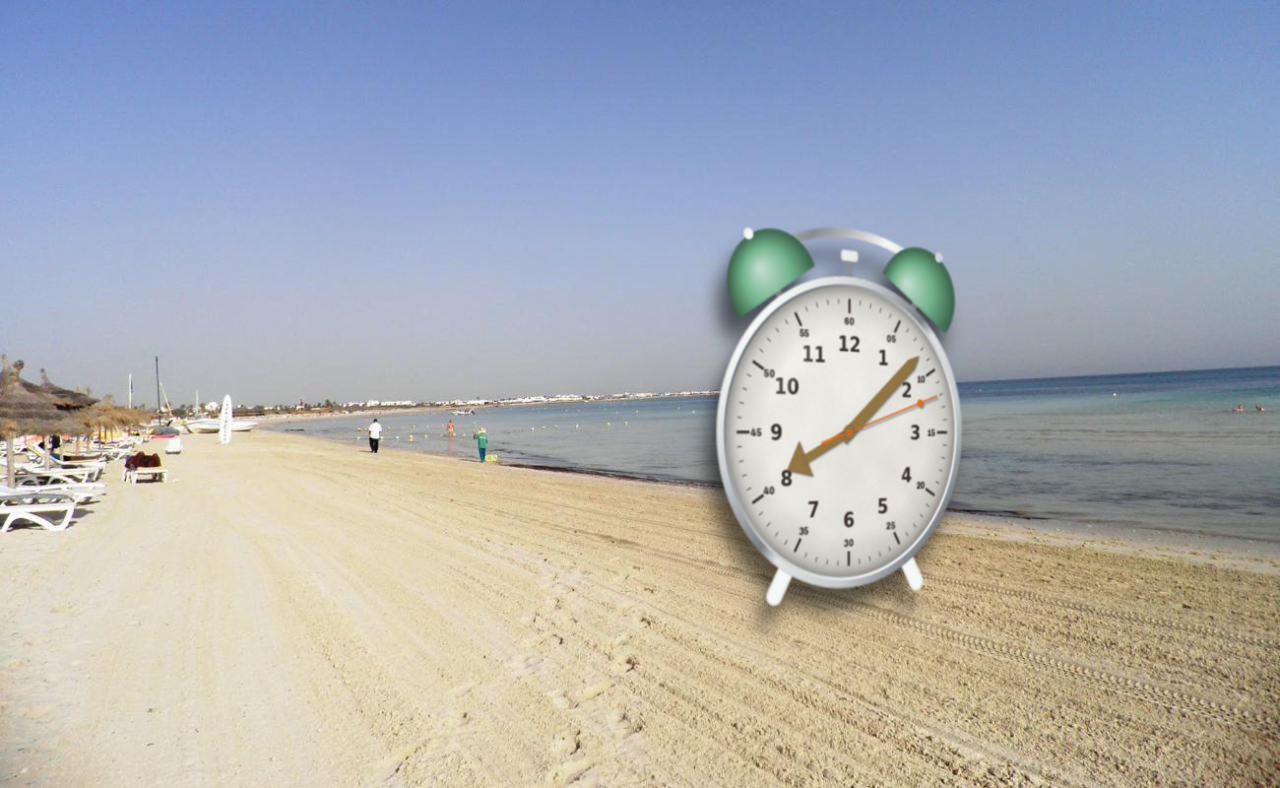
8 h 08 min 12 s
